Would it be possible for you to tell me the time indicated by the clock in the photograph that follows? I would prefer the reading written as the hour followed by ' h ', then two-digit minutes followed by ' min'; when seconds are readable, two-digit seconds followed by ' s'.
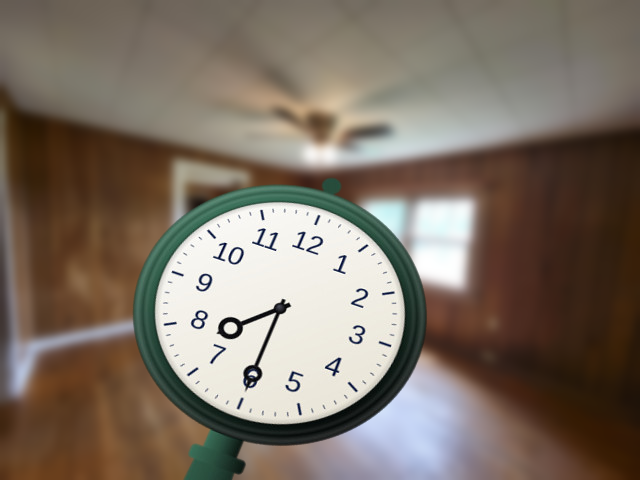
7 h 30 min
